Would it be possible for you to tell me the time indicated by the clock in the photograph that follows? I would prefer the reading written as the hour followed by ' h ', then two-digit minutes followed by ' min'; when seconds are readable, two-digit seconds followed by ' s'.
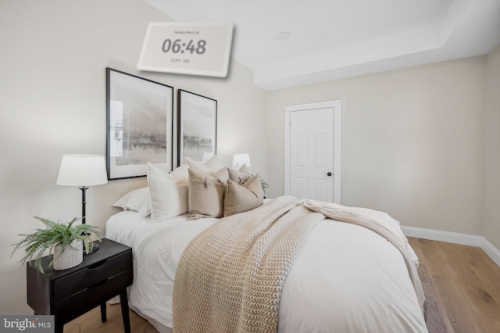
6 h 48 min
